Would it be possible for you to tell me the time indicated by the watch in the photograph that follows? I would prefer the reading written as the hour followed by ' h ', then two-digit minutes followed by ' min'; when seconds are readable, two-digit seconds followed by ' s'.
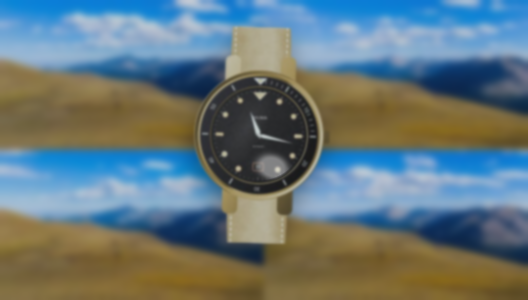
11 h 17 min
